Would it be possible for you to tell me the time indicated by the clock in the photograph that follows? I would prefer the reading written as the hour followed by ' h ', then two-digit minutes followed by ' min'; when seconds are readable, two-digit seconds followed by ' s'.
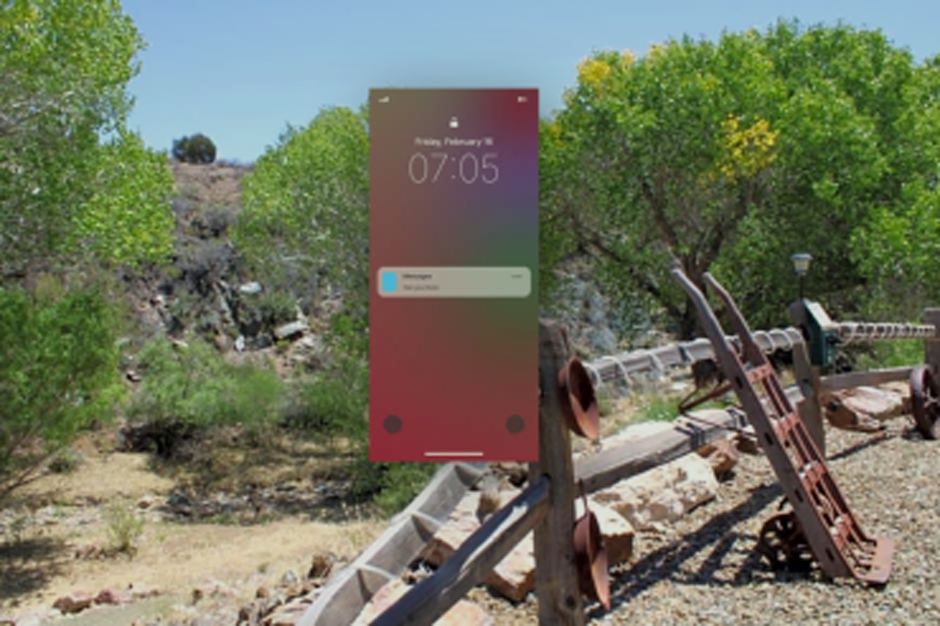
7 h 05 min
